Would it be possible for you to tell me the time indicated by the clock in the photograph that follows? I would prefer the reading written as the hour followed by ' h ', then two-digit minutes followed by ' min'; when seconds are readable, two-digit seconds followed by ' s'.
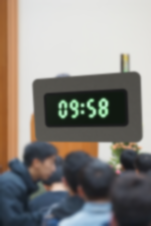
9 h 58 min
